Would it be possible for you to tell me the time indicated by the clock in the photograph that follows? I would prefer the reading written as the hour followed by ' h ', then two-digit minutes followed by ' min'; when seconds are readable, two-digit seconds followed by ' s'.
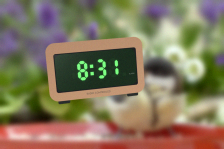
8 h 31 min
